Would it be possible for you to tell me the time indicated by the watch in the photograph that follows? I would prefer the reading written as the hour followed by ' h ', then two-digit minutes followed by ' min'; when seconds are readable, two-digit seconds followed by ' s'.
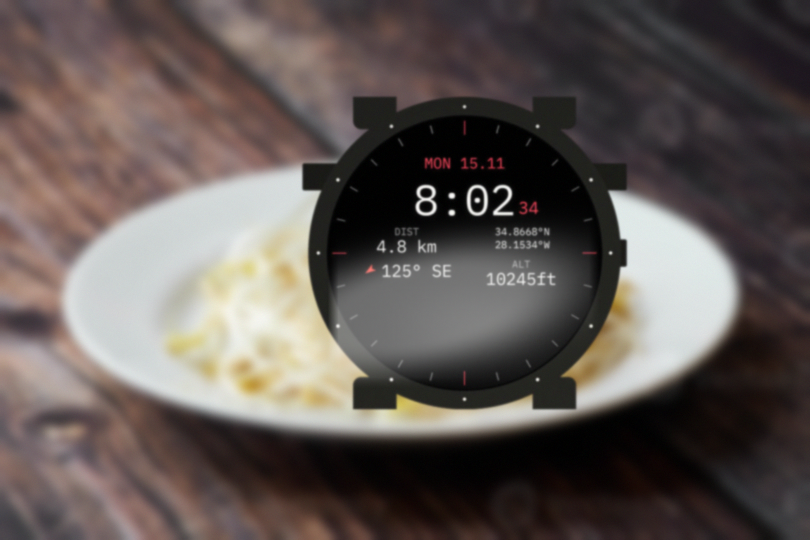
8 h 02 min 34 s
